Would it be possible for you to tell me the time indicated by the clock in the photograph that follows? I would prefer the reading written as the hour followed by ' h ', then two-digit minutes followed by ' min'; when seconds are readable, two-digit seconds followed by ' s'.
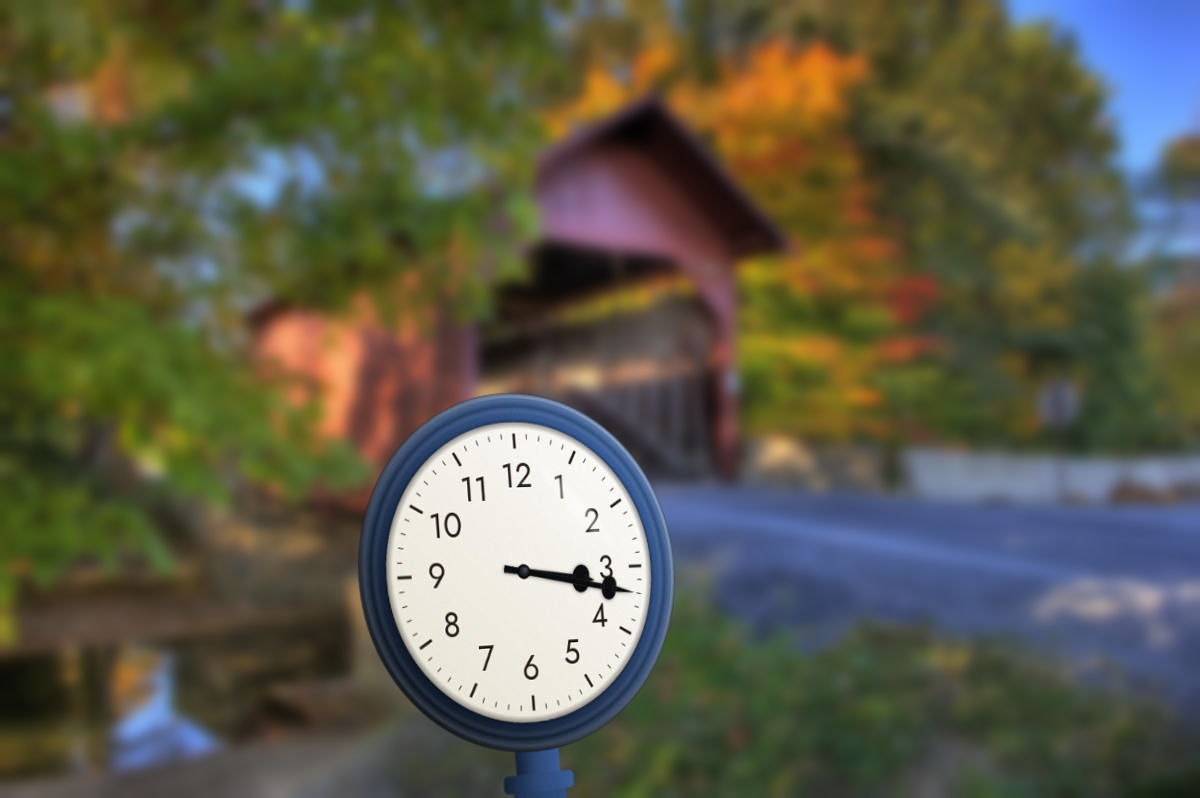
3 h 17 min
